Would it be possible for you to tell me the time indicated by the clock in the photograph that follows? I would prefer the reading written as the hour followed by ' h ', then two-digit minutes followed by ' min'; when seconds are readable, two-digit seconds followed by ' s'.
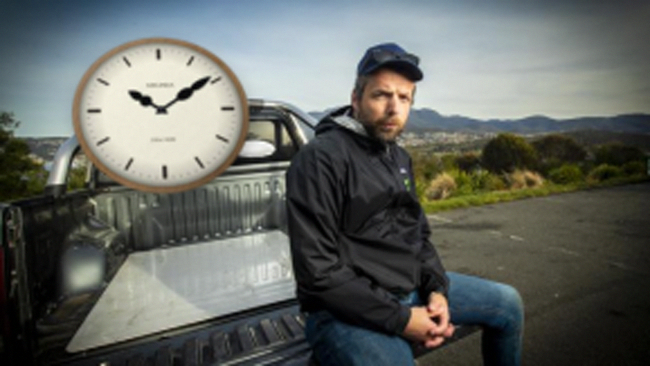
10 h 09 min
